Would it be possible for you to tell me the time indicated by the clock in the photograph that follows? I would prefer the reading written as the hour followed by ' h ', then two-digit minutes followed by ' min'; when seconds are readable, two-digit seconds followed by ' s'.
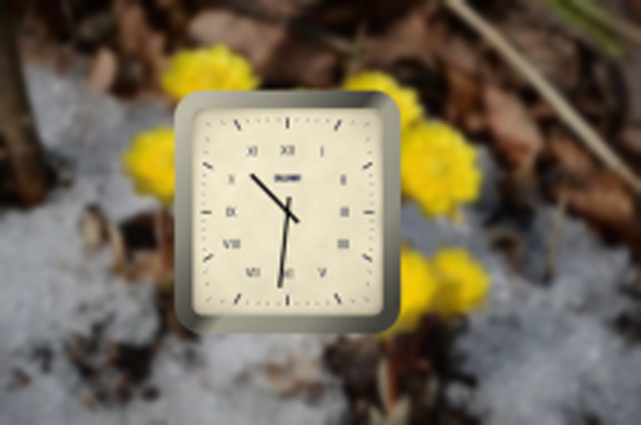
10 h 31 min
